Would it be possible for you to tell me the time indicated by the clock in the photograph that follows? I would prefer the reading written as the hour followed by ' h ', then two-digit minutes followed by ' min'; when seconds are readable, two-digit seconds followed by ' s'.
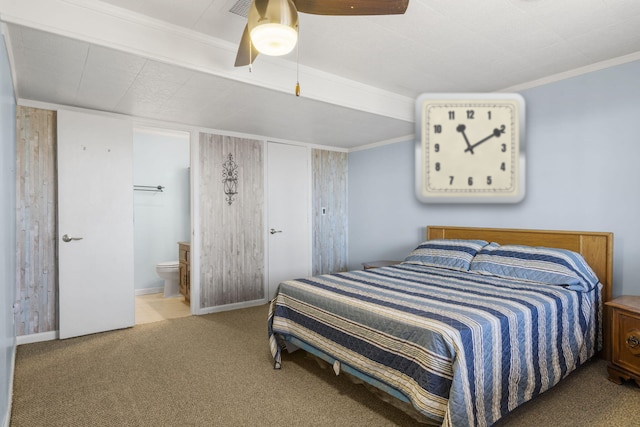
11 h 10 min
